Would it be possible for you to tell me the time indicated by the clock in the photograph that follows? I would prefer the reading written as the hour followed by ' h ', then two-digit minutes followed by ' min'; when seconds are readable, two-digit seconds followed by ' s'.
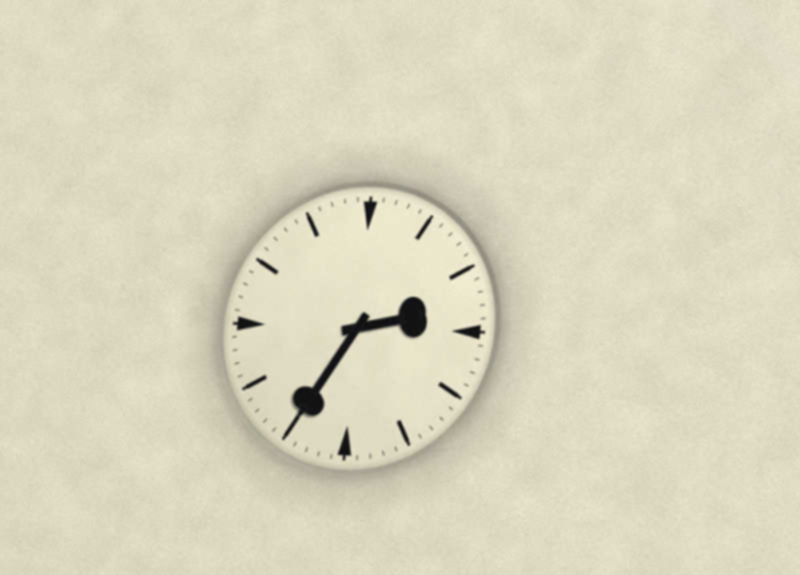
2 h 35 min
